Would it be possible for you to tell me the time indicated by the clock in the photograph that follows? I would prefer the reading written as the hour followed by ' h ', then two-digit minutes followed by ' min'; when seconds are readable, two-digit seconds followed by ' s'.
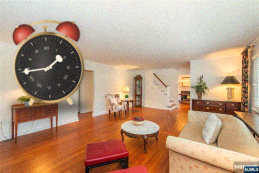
1 h 44 min
